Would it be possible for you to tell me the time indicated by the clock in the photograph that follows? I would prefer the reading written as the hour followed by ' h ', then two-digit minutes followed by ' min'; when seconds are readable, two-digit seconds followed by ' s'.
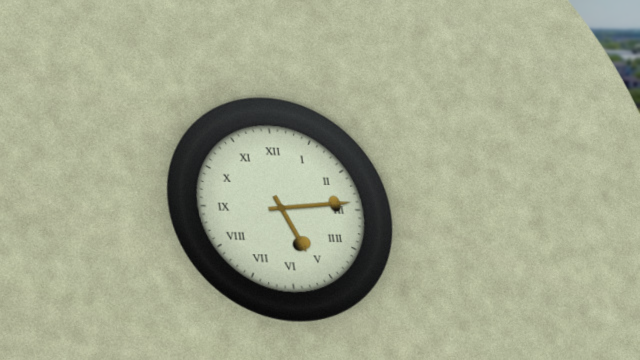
5 h 14 min
